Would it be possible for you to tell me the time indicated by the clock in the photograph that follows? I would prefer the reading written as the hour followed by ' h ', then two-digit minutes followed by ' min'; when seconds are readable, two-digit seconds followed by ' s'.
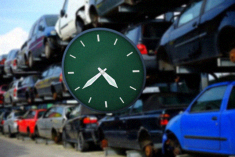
4 h 39 min
